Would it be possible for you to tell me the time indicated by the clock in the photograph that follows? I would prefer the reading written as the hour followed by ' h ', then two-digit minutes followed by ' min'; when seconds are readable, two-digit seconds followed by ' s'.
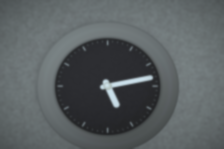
5 h 13 min
